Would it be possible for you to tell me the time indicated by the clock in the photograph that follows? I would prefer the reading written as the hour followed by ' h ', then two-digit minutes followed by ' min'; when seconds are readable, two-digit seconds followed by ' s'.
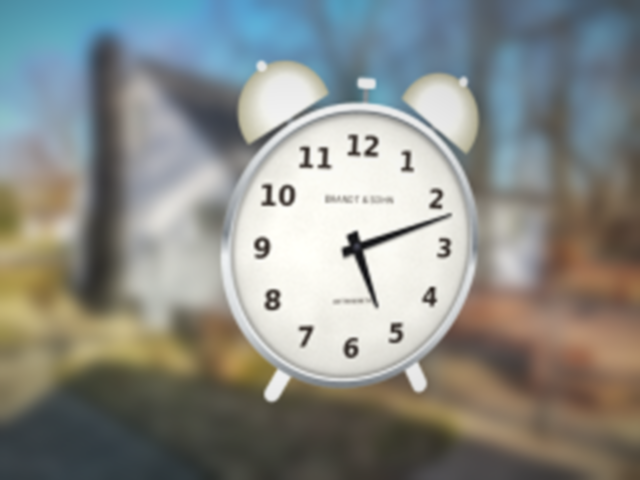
5 h 12 min
